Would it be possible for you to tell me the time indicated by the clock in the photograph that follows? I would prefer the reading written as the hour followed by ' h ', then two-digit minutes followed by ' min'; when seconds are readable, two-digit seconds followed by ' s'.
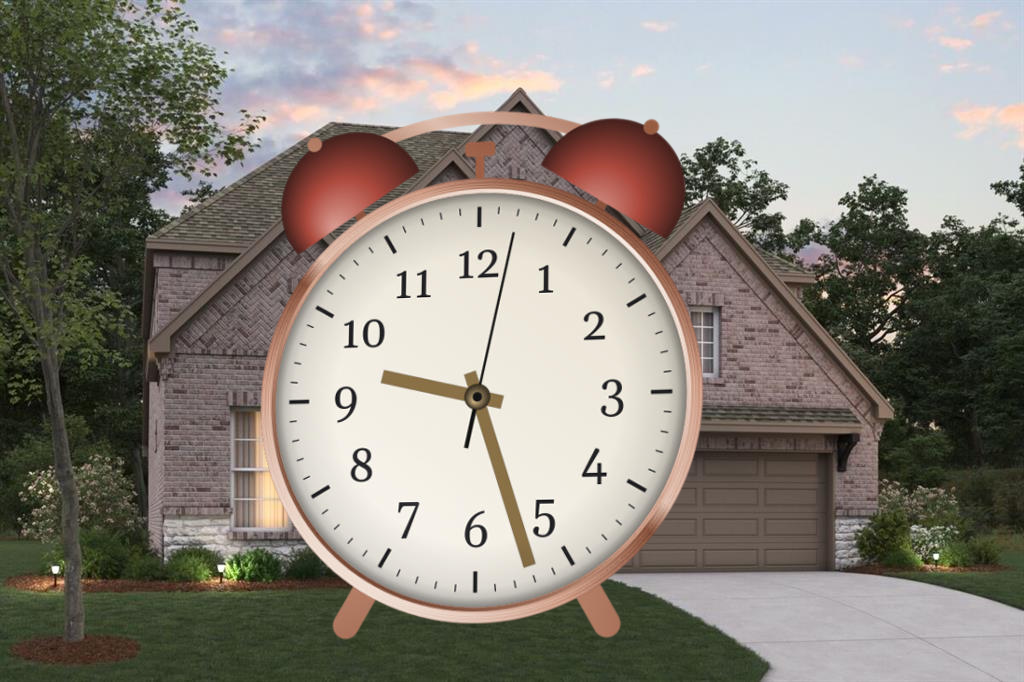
9 h 27 min 02 s
